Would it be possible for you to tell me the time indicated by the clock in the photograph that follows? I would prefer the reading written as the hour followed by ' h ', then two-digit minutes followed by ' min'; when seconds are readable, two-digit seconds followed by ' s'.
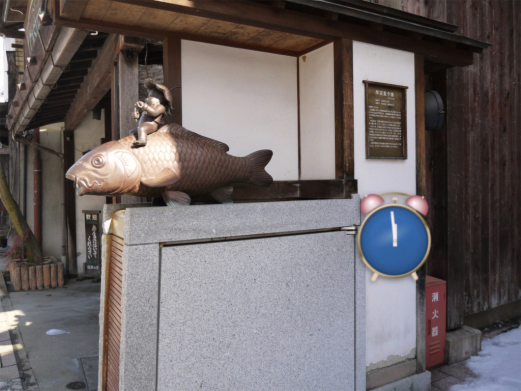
11 h 59 min
